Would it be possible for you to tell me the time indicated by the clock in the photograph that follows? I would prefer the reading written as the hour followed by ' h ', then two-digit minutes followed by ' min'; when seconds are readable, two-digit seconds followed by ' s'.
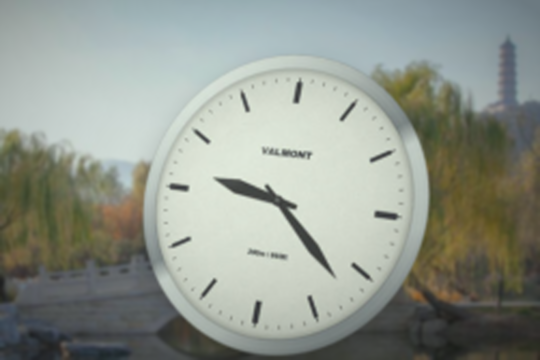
9 h 22 min
